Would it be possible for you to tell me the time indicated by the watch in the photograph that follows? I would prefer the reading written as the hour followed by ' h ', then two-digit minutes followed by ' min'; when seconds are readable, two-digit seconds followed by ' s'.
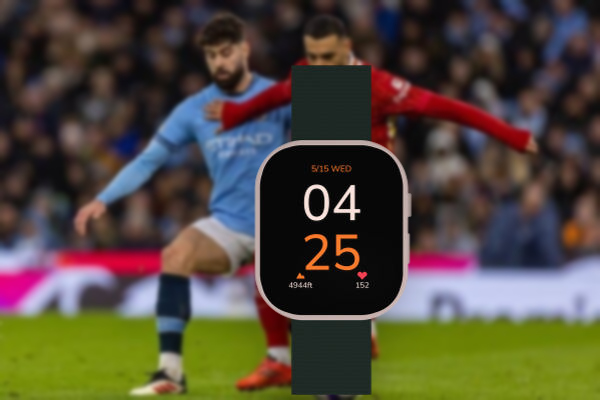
4 h 25 min
